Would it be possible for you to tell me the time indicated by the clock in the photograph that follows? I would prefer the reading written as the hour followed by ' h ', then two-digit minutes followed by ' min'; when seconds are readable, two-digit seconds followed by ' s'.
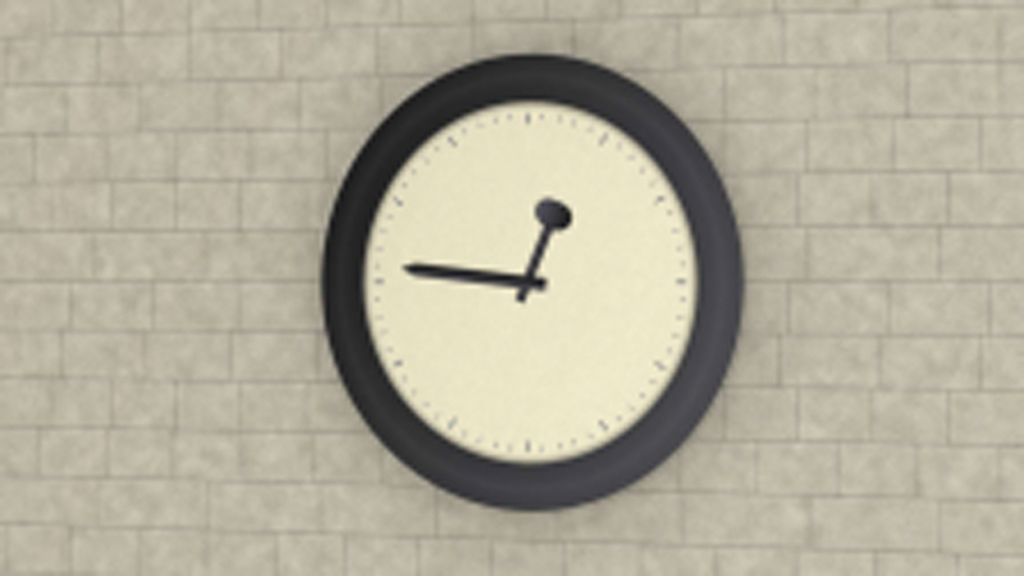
12 h 46 min
